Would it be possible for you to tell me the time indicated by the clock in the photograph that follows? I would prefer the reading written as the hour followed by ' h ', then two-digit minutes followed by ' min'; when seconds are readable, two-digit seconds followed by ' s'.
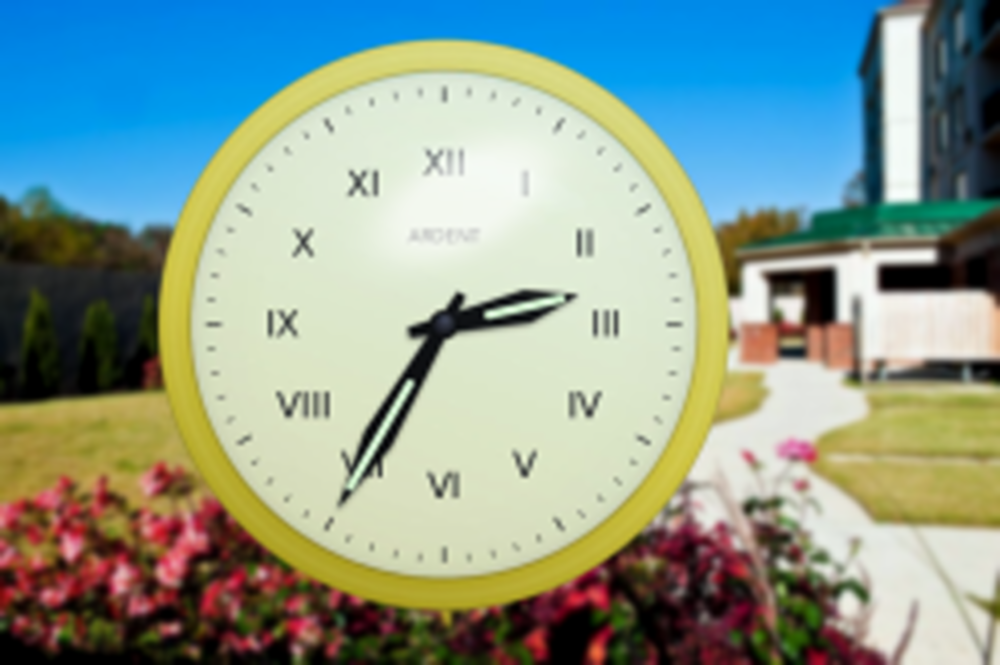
2 h 35 min
